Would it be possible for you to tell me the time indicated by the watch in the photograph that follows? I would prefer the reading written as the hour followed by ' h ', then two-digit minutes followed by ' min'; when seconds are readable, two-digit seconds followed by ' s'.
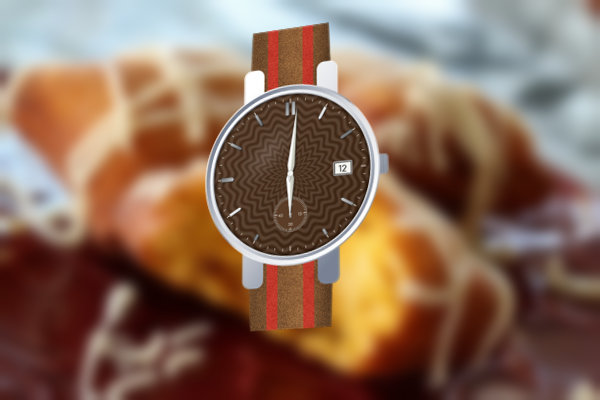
6 h 01 min
